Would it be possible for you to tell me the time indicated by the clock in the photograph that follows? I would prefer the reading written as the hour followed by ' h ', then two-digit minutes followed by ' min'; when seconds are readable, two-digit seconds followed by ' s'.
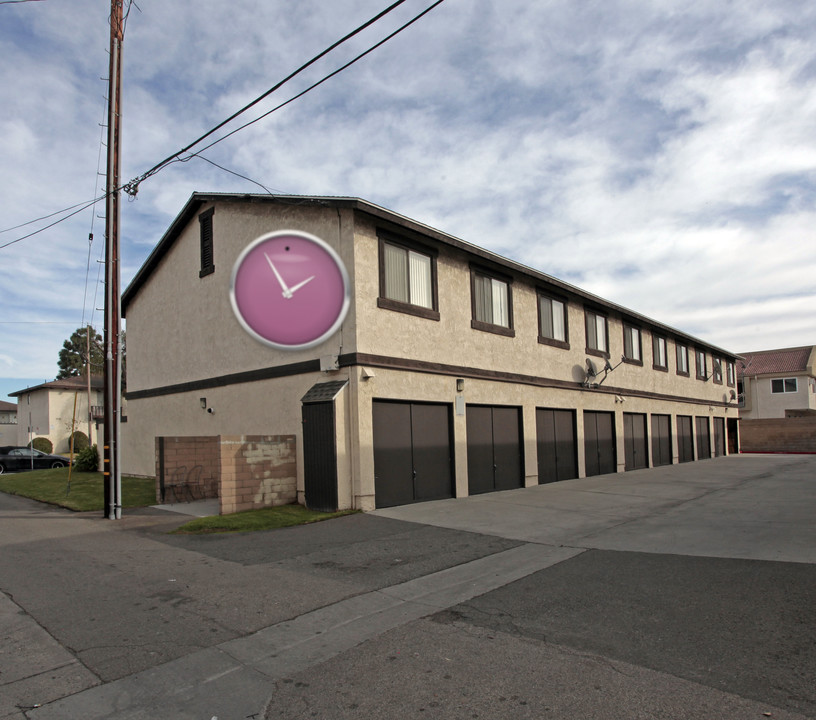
1 h 55 min
